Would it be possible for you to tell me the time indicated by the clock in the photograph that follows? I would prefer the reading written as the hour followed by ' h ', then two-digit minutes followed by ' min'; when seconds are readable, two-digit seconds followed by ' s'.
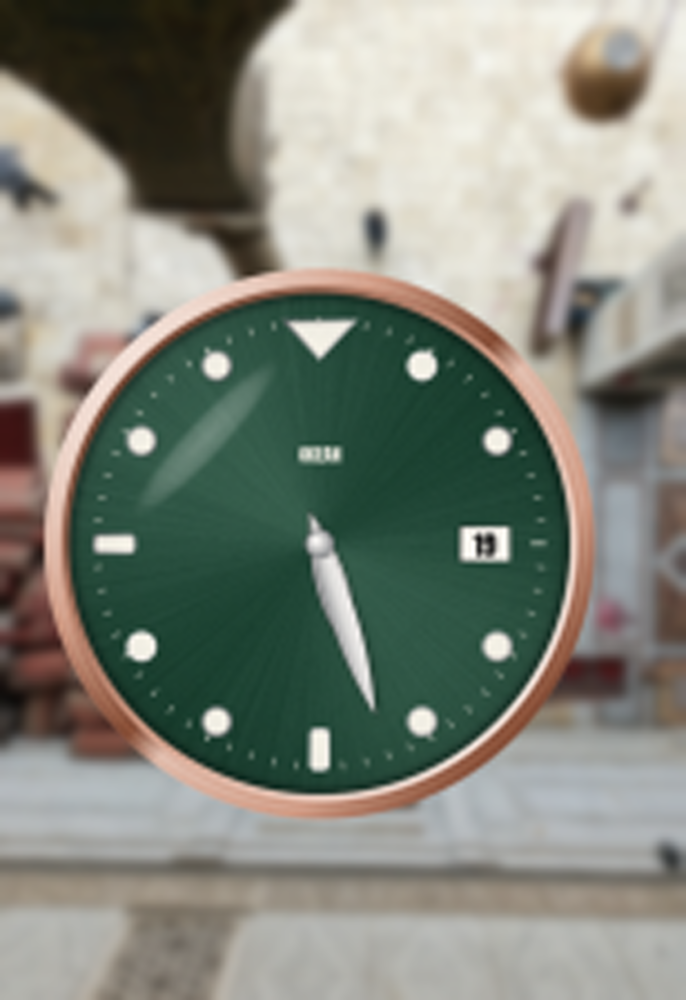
5 h 27 min
